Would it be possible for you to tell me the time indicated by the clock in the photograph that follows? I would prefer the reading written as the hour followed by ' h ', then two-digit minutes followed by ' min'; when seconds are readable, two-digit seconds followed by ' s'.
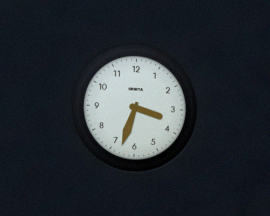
3 h 33 min
